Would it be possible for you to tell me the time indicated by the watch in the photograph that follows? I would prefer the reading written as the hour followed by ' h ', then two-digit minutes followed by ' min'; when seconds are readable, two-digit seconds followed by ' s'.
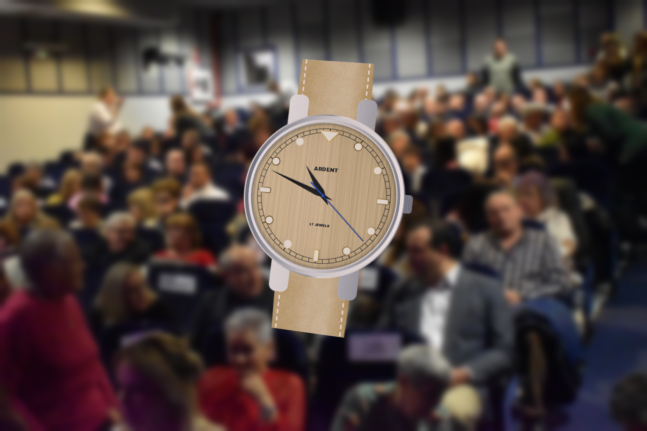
10 h 48 min 22 s
